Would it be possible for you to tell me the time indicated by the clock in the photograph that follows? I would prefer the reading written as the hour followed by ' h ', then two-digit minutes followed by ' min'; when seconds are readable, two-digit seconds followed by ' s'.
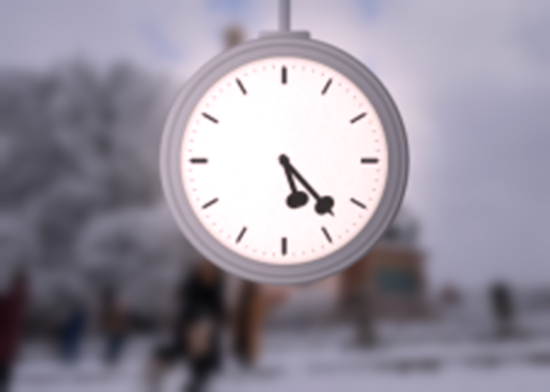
5 h 23 min
